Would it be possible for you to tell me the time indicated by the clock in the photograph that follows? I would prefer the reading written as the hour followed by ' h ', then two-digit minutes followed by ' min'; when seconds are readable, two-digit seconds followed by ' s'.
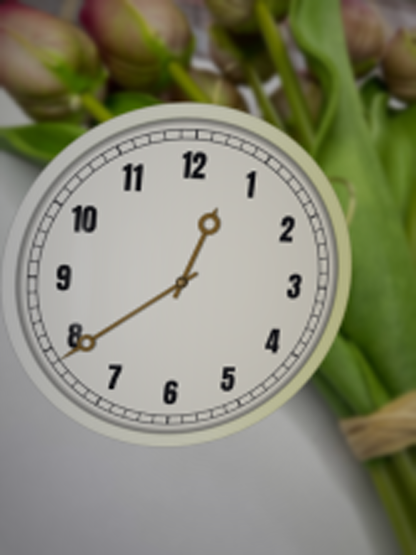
12 h 39 min
